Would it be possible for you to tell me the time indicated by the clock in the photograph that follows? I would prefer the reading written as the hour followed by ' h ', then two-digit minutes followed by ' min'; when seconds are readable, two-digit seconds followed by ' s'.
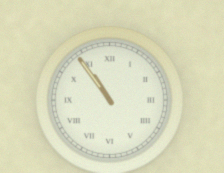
10 h 54 min
